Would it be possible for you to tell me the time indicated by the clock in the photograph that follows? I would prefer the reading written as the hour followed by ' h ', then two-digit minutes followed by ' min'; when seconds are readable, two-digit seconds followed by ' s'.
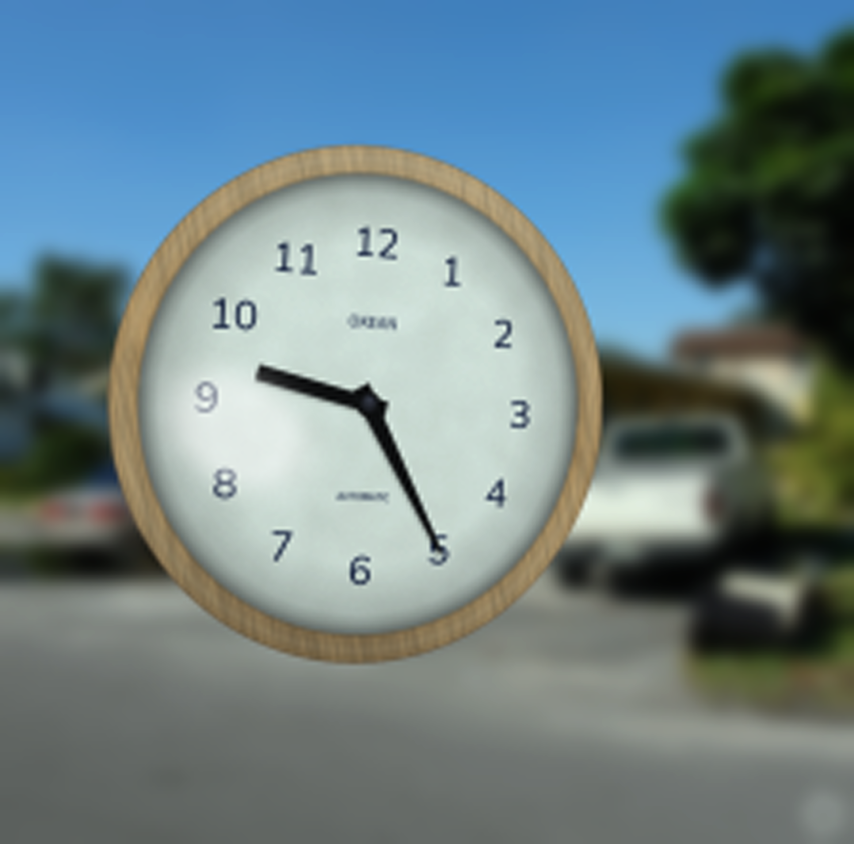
9 h 25 min
